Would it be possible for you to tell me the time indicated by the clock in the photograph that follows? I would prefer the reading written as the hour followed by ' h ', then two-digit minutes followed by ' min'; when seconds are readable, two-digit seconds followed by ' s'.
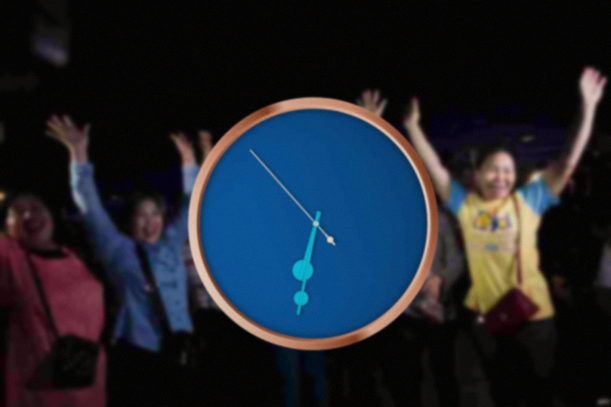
6 h 31 min 53 s
